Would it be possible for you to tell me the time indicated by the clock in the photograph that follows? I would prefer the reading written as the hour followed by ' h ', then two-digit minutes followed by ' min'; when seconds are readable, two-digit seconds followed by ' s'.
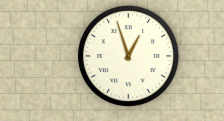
12 h 57 min
